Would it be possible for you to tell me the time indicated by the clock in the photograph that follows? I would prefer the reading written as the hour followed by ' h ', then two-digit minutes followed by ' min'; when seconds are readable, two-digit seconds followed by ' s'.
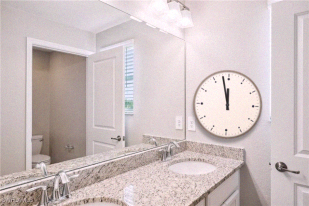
11 h 58 min
